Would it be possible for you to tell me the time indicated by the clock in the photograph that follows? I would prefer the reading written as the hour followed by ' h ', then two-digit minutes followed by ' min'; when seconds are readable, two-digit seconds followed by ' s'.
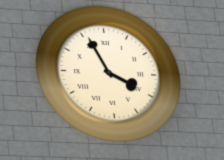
3 h 56 min
